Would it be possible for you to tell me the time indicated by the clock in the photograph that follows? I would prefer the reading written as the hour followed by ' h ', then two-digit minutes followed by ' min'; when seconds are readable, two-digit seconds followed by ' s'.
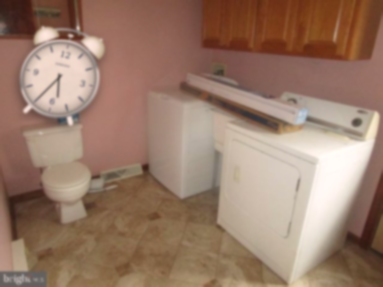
5 h 35 min
